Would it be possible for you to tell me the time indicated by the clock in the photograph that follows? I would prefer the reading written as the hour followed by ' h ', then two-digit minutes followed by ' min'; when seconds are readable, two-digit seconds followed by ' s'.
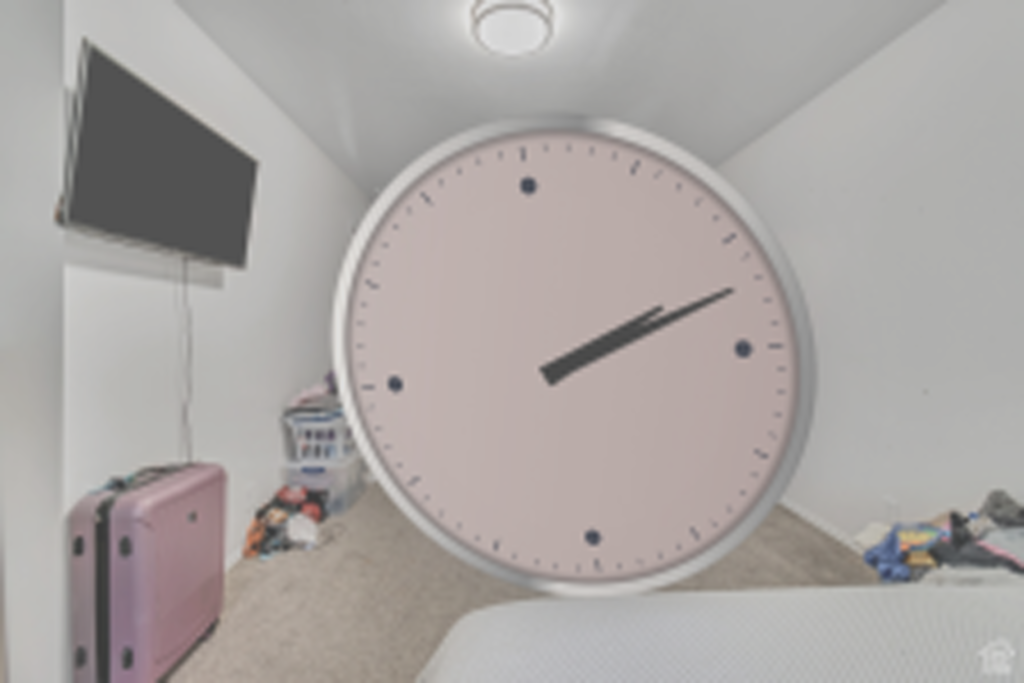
2 h 12 min
